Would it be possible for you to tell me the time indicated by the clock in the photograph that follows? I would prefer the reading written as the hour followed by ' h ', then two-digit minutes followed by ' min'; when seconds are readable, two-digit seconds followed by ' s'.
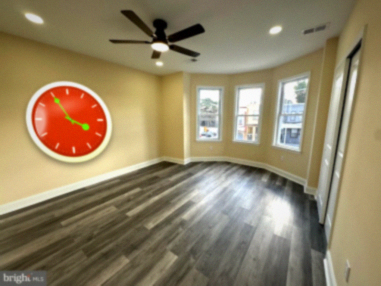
3 h 55 min
